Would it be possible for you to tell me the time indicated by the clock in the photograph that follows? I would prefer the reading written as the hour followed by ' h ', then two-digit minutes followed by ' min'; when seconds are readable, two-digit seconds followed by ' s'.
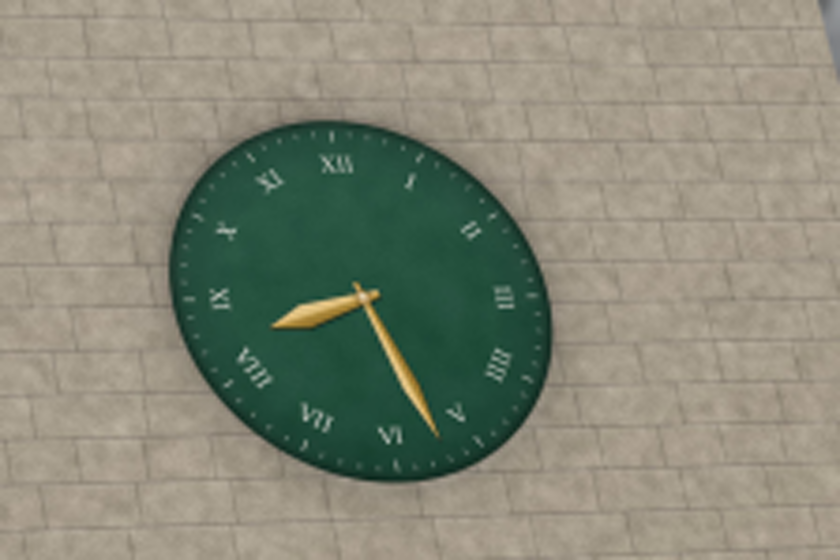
8 h 27 min
